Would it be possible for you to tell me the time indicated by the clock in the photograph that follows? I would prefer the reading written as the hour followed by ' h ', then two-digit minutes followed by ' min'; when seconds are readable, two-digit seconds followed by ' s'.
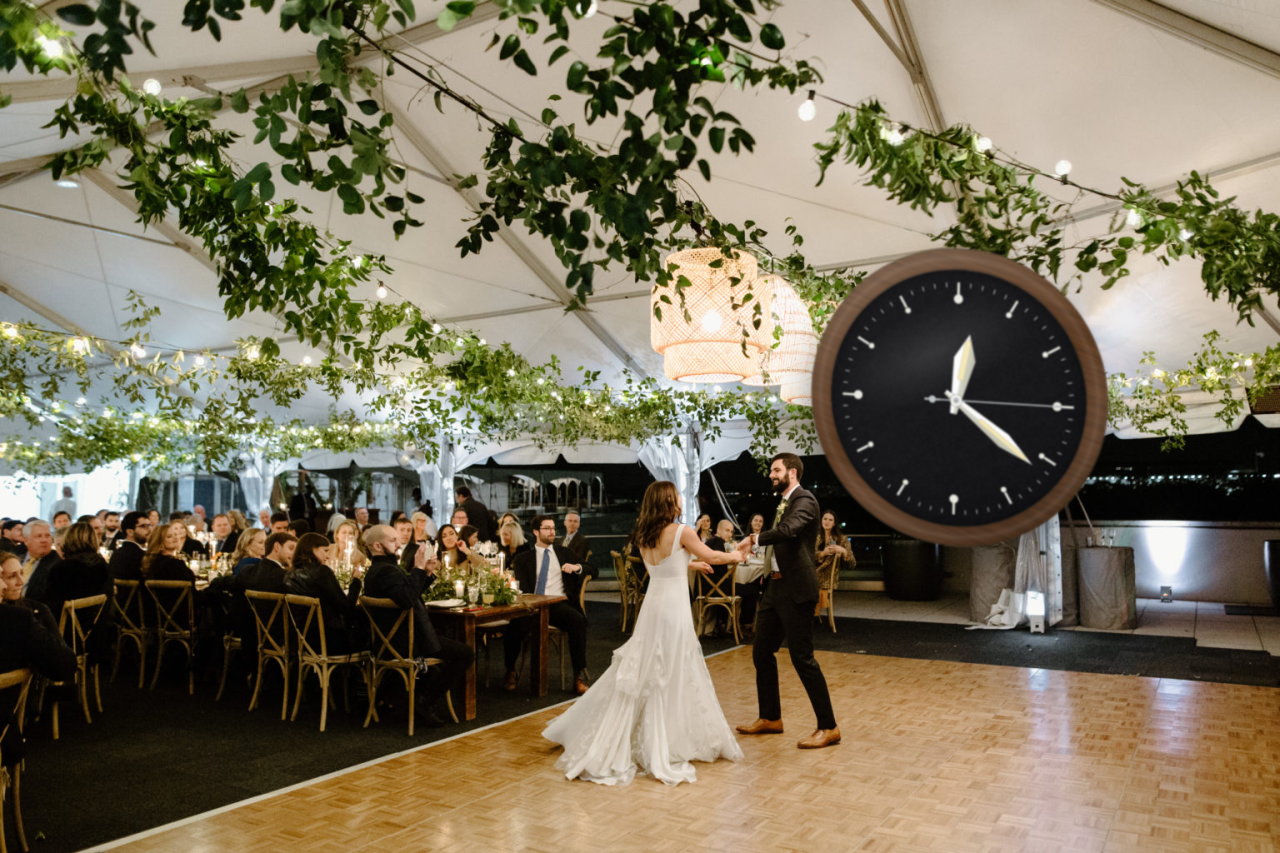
12 h 21 min 15 s
